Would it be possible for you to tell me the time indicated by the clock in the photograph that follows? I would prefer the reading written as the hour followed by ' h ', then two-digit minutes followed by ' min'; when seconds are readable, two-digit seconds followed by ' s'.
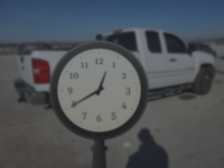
12 h 40 min
